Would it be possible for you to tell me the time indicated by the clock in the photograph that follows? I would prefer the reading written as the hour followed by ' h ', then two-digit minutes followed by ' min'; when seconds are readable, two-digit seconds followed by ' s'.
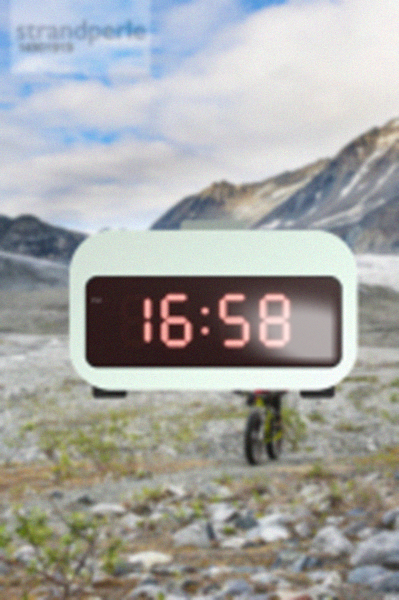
16 h 58 min
